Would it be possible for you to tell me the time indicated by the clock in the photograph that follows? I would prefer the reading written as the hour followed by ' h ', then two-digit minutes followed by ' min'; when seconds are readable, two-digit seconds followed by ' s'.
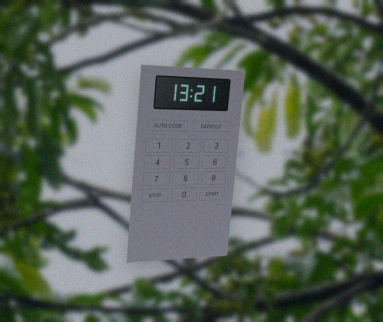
13 h 21 min
